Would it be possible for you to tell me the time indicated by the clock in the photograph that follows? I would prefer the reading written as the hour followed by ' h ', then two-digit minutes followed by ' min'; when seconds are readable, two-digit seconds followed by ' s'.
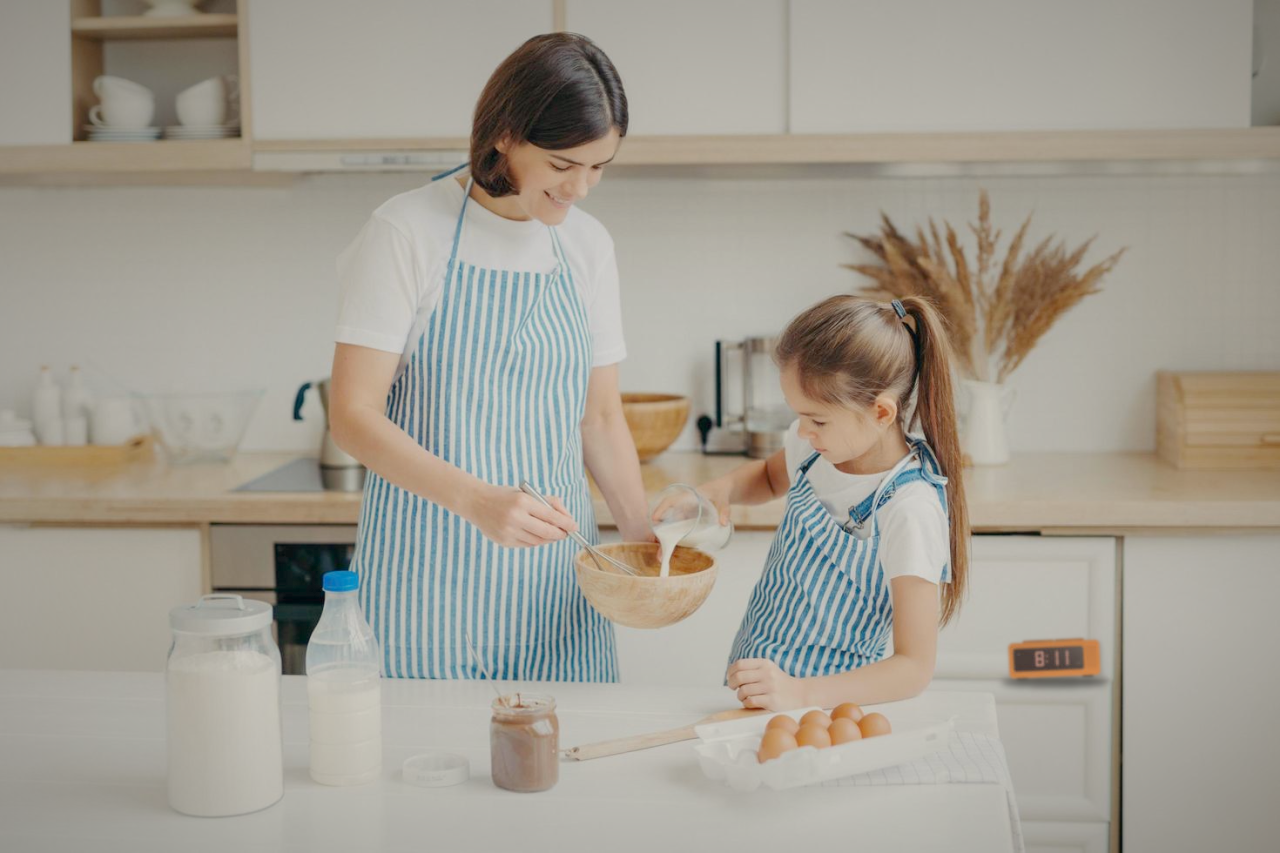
8 h 11 min
